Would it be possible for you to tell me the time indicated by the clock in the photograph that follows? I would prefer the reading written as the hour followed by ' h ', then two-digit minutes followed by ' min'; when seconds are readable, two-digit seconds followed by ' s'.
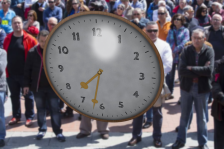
7 h 32 min
